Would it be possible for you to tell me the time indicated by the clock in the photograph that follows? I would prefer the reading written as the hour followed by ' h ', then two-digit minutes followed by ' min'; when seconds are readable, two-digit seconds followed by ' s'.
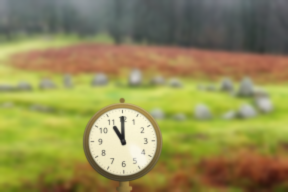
11 h 00 min
